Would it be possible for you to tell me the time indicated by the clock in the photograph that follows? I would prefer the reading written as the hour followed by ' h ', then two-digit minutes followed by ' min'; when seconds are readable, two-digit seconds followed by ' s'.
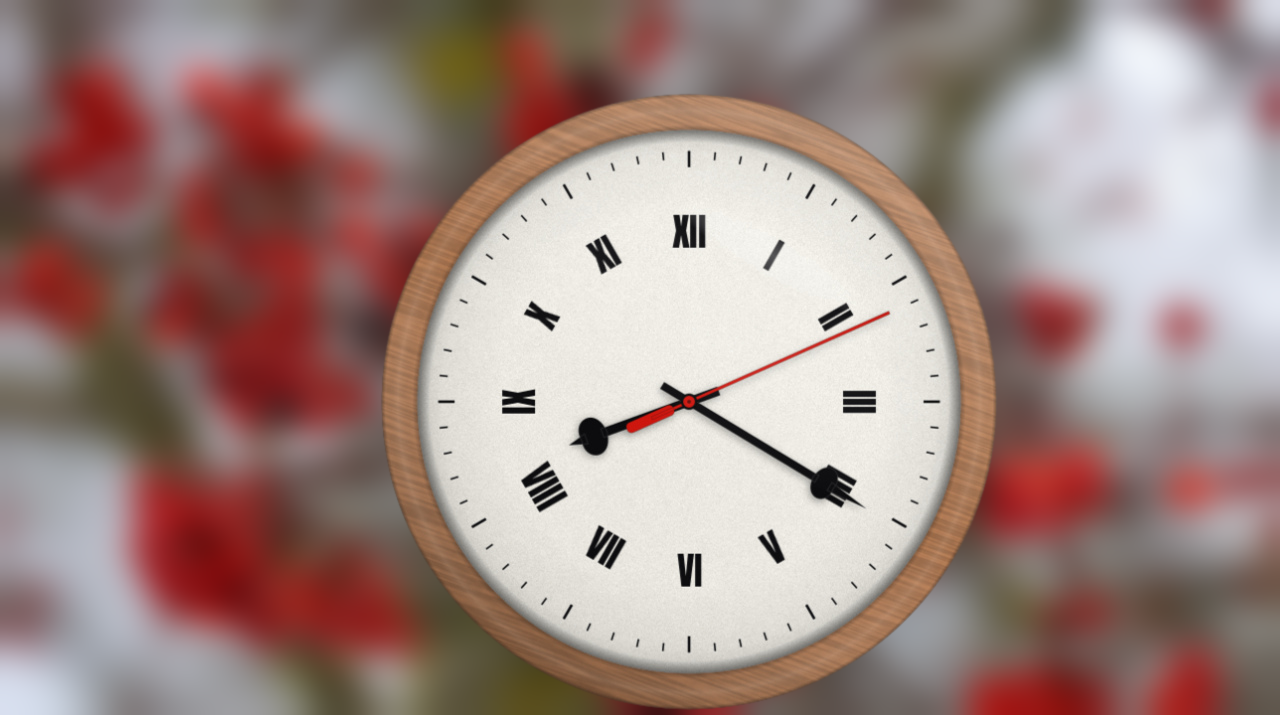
8 h 20 min 11 s
